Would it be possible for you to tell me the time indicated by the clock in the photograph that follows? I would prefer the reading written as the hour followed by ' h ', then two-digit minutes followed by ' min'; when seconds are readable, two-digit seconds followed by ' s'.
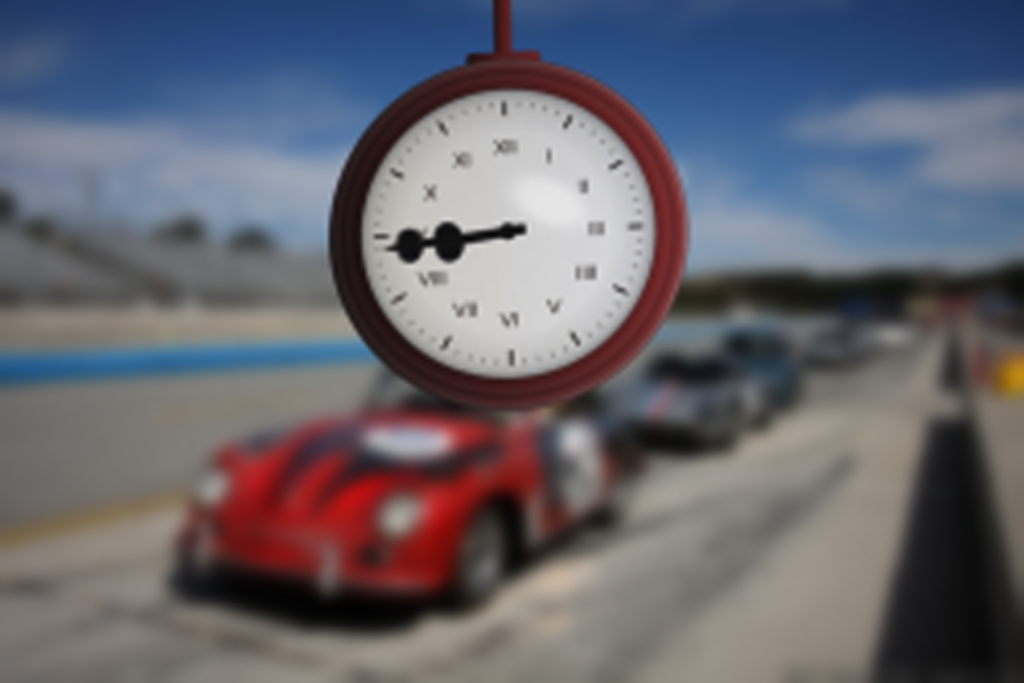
8 h 44 min
